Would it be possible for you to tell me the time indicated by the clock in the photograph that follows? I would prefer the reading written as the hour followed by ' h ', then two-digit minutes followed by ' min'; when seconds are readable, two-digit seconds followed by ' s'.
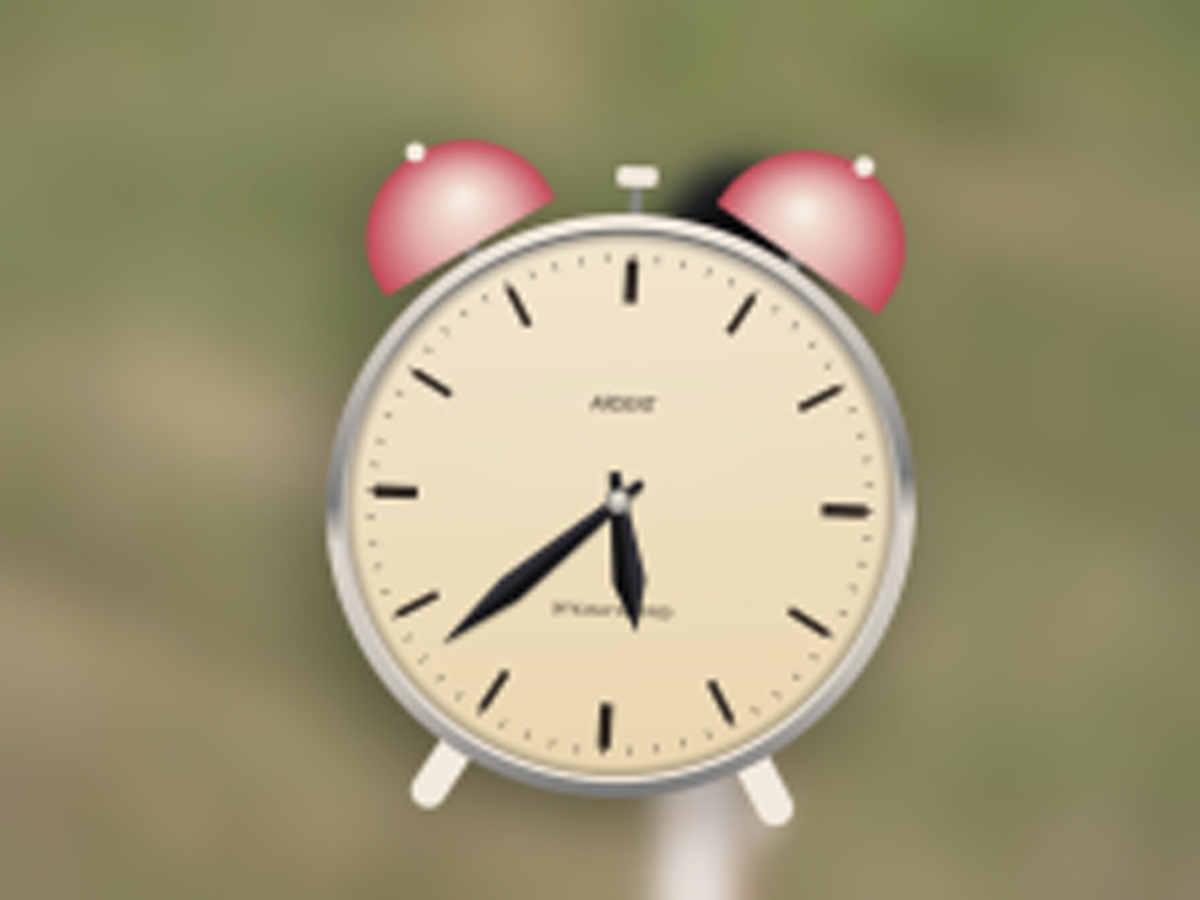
5 h 38 min
